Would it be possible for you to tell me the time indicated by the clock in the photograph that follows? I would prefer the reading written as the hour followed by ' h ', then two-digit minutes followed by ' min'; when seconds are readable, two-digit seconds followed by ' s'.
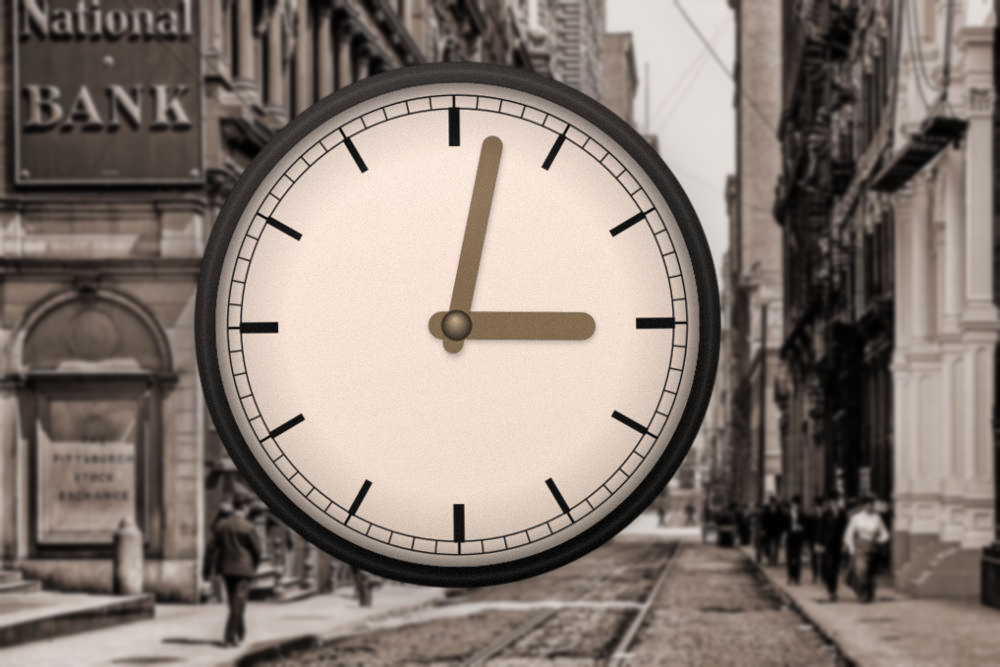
3 h 02 min
